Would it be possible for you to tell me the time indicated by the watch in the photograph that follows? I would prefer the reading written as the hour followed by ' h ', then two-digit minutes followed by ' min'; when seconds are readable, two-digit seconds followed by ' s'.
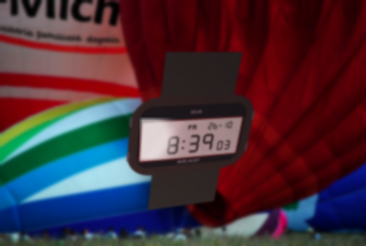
8 h 39 min
